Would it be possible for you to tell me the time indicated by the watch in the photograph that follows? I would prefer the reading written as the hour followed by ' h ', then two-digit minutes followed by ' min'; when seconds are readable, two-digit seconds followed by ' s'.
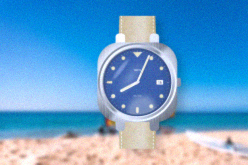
8 h 04 min
